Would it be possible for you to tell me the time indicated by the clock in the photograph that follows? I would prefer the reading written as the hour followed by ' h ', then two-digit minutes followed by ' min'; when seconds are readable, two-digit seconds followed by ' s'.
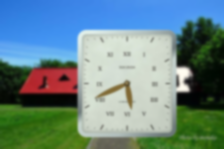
5 h 41 min
